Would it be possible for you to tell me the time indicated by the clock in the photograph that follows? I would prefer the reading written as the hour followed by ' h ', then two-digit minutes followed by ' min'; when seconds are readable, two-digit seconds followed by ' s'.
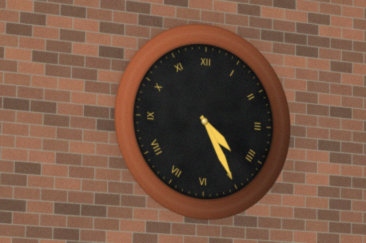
4 h 25 min
